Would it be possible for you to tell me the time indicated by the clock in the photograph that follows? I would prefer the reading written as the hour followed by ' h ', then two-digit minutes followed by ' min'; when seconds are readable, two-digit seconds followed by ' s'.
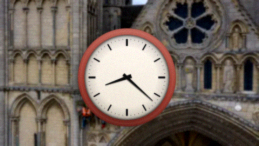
8 h 22 min
